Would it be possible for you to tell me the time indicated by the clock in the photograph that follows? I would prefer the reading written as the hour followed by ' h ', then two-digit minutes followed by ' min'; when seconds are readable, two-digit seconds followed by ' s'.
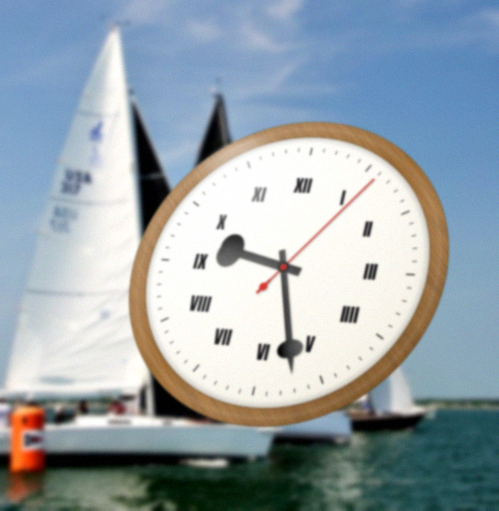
9 h 27 min 06 s
